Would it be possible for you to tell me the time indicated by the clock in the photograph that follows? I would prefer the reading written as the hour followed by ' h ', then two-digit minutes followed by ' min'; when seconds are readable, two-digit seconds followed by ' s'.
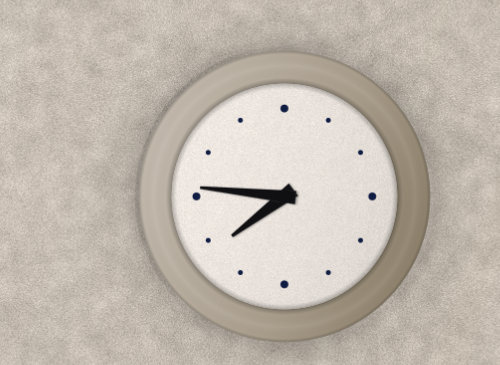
7 h 46 min
